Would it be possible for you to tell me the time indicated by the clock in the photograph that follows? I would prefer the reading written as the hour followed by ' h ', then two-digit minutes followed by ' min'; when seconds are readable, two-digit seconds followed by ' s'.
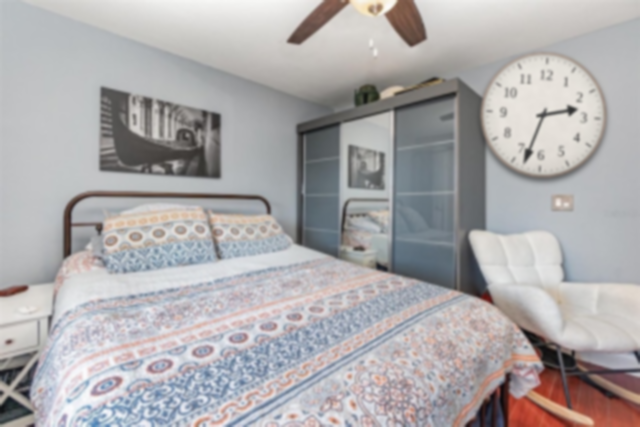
2 h 33 min
